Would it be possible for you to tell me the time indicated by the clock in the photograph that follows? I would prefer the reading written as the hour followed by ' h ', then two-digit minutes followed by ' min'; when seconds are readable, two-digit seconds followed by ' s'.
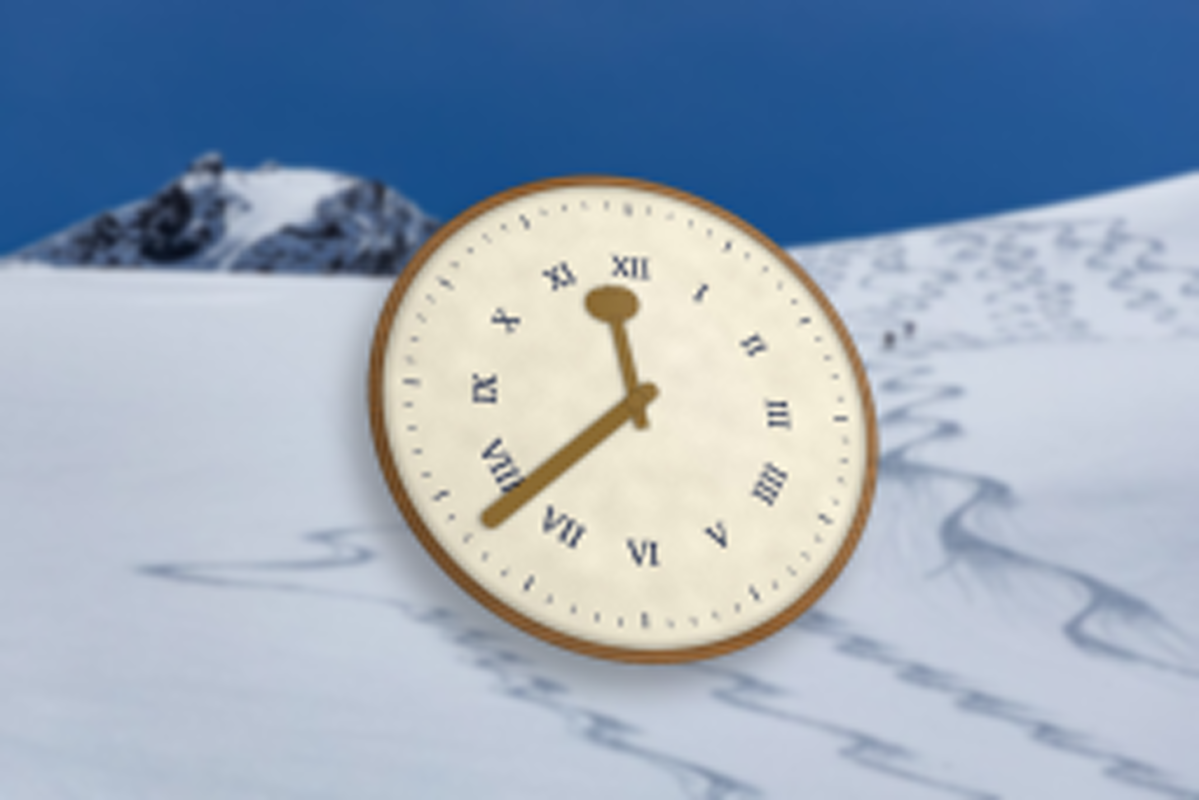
11 h 38 min
